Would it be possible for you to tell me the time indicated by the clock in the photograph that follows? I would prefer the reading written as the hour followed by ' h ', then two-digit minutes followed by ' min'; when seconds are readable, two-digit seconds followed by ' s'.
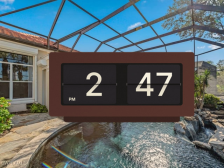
2 h 47 min
